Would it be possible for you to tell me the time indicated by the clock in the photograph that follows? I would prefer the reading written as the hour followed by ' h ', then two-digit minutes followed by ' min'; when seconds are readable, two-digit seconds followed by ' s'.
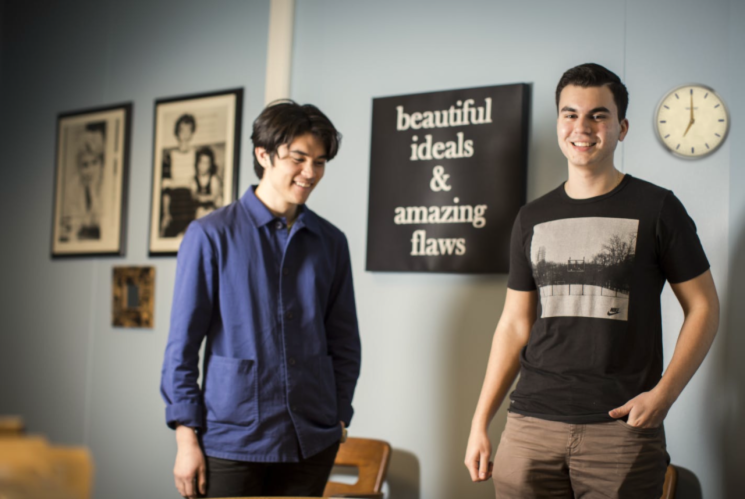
7 h 00 min
